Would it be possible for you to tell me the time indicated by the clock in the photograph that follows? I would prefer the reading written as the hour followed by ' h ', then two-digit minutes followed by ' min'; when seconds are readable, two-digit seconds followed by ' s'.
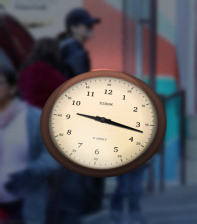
9 h 17 min
